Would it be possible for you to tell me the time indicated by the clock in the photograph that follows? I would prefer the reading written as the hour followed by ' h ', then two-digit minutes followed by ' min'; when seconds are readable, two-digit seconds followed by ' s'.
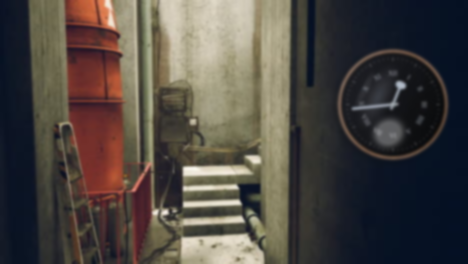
12 h 44 min
